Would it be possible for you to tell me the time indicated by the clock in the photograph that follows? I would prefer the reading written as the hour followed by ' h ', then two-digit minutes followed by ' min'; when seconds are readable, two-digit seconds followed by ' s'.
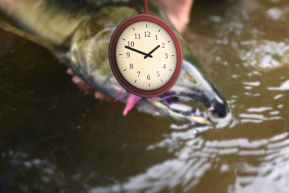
1 h 48 min
